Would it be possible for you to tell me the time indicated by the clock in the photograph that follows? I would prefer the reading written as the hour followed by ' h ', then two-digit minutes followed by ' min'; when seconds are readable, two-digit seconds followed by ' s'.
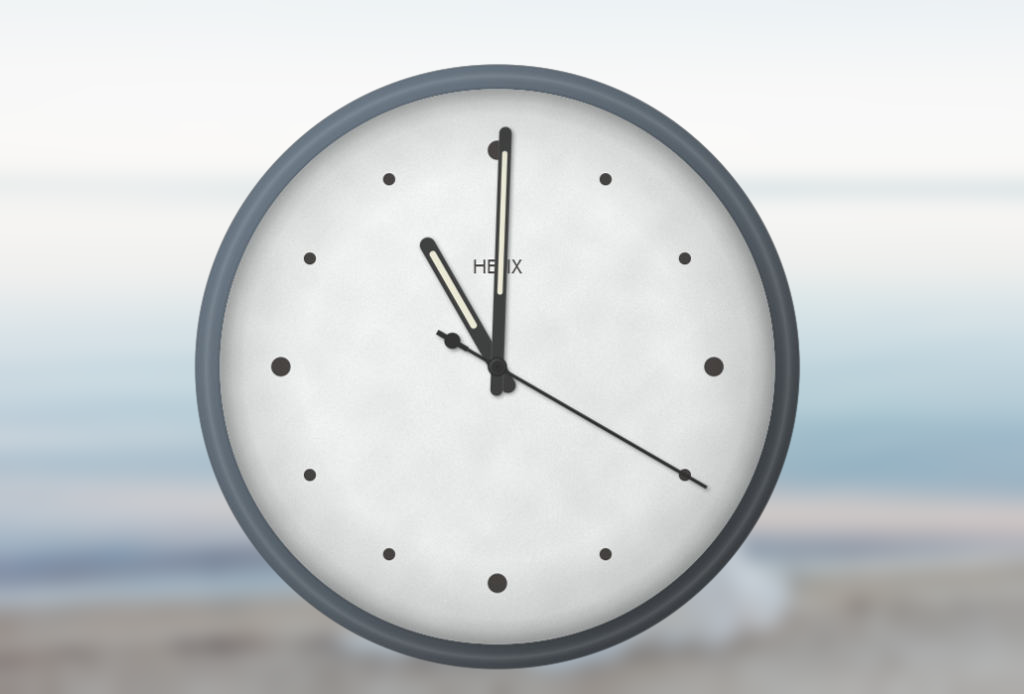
11 h 00 min 20 s
